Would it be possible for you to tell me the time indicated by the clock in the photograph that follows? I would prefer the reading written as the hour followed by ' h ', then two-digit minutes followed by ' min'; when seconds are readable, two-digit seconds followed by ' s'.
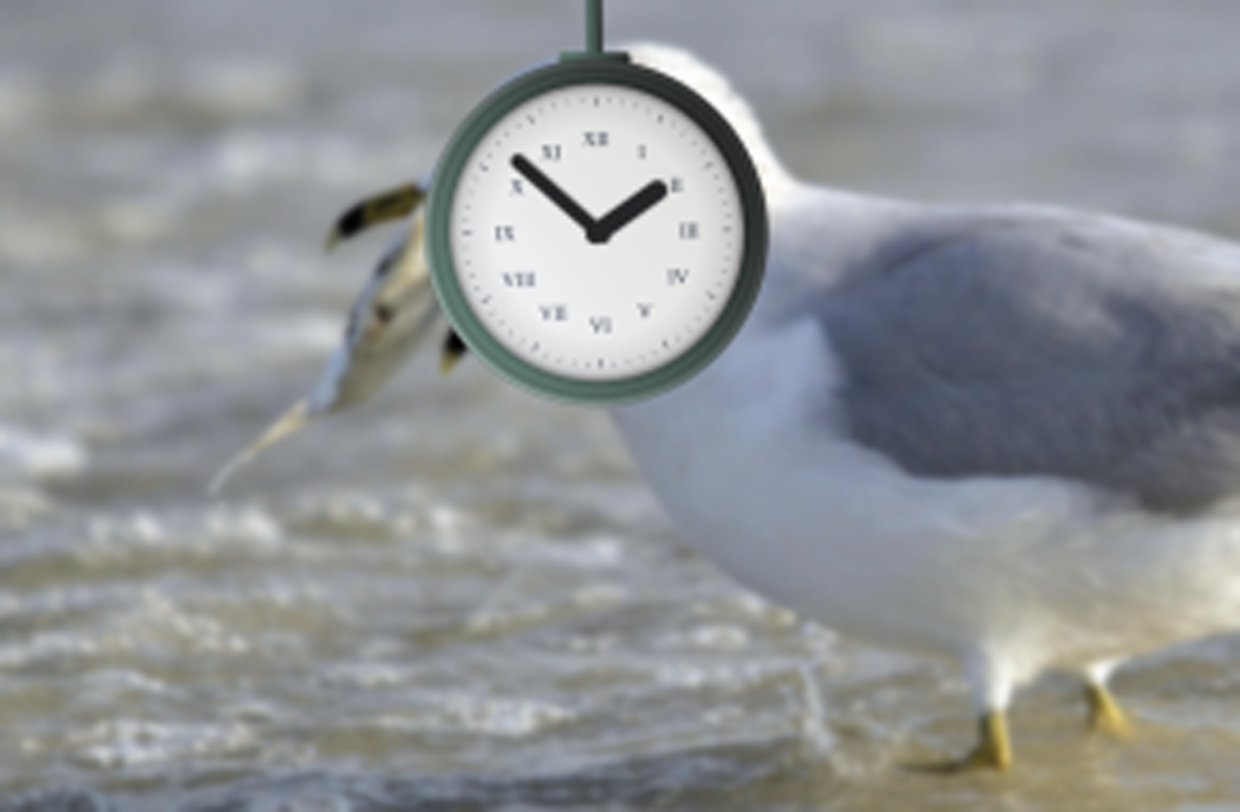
1 h 52 min
